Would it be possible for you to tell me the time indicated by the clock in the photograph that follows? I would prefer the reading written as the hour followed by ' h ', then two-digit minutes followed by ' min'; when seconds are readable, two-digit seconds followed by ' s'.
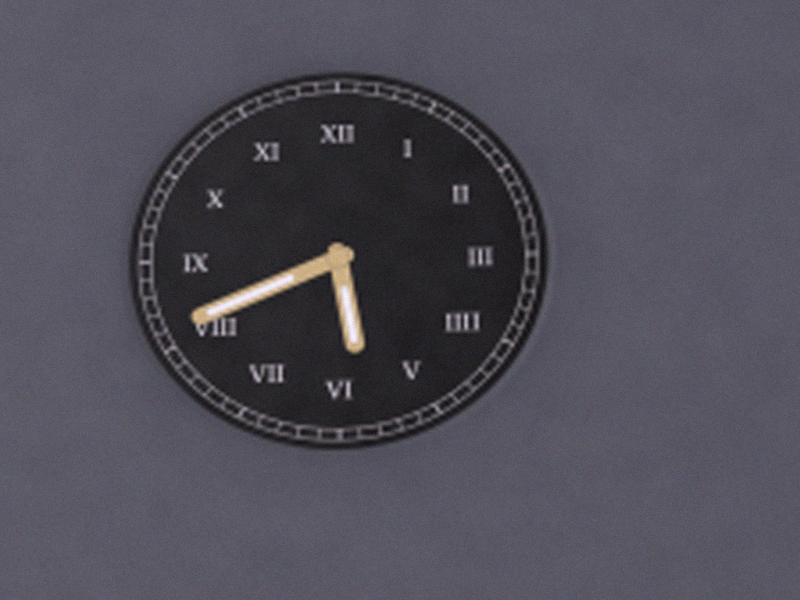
5 h 41 min
